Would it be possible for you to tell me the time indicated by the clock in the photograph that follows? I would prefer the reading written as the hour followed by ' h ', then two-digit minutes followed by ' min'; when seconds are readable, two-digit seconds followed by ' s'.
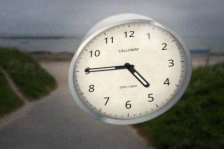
4 h 45 min
